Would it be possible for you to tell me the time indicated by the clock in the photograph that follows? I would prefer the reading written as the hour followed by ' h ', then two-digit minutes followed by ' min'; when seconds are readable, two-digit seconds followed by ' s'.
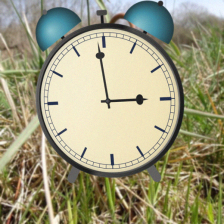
2 h 59 min
